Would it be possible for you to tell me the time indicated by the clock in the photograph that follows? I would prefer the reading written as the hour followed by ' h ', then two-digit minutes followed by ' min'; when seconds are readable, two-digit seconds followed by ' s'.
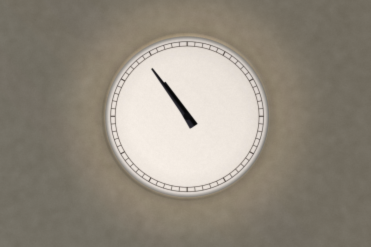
10 h 54 min
